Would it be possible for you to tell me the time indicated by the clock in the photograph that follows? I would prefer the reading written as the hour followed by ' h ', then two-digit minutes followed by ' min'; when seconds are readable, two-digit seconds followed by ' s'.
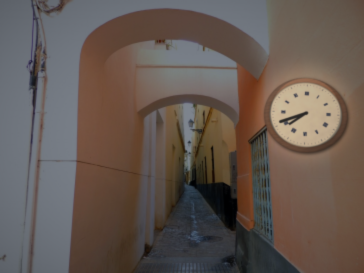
7 h 41 min
